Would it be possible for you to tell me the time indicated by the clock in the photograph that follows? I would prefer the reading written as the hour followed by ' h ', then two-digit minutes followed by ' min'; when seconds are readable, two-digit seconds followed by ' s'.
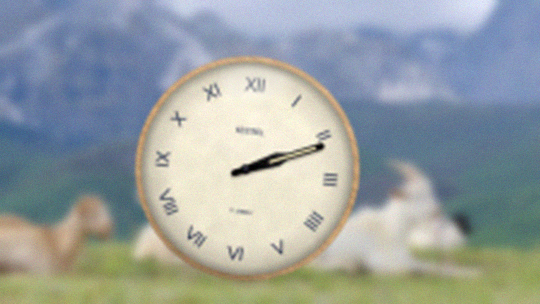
2 h 11 min
